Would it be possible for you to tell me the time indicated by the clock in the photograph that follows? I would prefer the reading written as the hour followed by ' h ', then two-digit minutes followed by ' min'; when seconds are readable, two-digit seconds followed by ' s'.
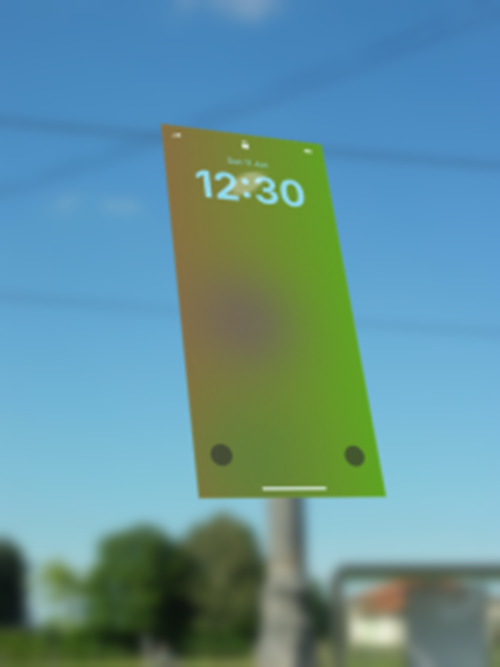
12 h 30 min
